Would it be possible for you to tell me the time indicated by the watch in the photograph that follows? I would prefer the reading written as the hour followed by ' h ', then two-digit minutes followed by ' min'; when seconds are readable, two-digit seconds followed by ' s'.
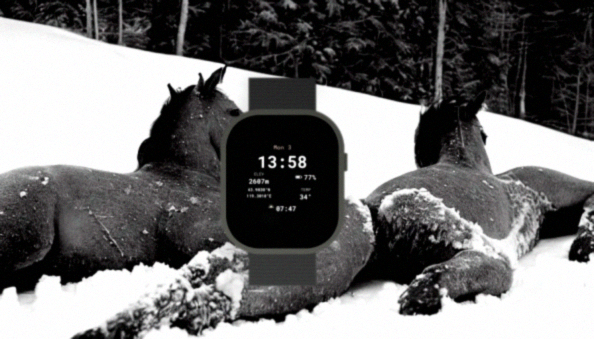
13 h 58 min
